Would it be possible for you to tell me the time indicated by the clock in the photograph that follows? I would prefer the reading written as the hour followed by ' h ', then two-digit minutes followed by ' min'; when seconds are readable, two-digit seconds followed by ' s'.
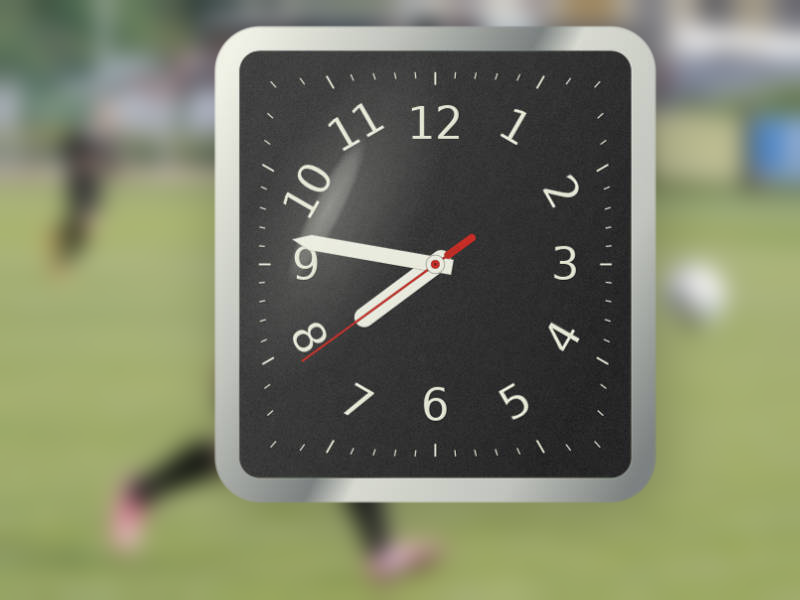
7 h 46 min 39 s
